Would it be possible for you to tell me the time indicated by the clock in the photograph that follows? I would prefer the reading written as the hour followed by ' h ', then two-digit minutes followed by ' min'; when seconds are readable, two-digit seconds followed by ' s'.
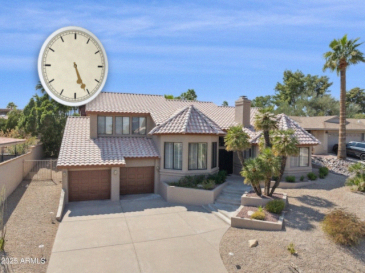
5 h 26 min
